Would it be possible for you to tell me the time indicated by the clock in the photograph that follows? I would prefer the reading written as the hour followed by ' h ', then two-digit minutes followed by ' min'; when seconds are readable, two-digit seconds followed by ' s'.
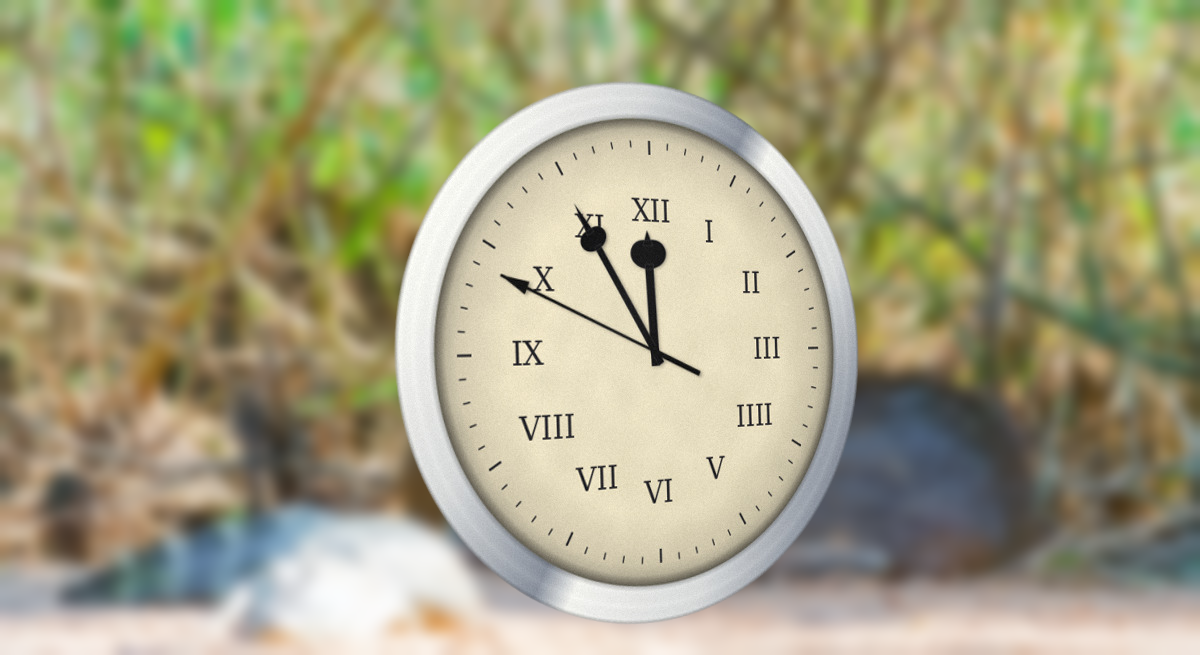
11 h 54 min 49 s
